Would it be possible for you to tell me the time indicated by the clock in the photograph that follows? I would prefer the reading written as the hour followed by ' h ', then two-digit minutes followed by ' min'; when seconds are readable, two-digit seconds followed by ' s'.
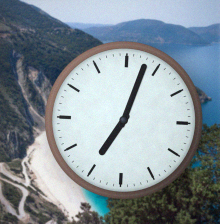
7 h 03 min
